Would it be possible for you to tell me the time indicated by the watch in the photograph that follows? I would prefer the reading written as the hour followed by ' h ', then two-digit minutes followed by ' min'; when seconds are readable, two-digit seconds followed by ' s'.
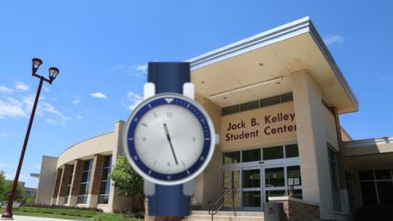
11 h 27 min
